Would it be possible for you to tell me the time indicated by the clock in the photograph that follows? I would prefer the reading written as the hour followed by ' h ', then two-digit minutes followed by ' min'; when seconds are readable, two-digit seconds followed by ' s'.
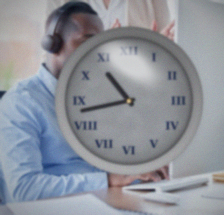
10 h 43 min
